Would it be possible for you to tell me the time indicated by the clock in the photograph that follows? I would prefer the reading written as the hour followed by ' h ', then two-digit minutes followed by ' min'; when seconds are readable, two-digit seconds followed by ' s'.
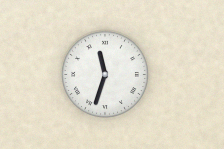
11 h 33 min
